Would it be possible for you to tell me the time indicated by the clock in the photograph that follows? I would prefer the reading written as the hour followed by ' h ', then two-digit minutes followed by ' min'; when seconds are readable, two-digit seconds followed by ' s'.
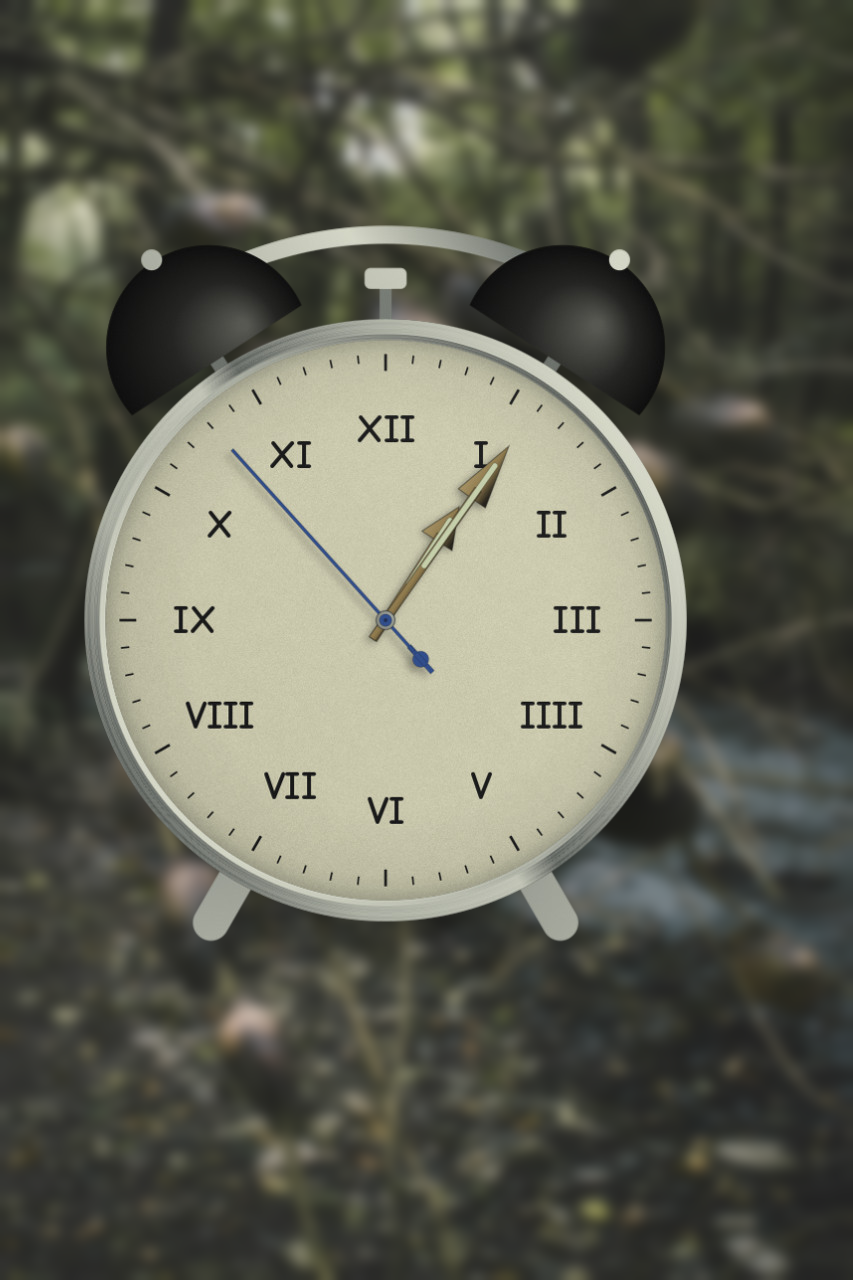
1 h 05 min 53 s
